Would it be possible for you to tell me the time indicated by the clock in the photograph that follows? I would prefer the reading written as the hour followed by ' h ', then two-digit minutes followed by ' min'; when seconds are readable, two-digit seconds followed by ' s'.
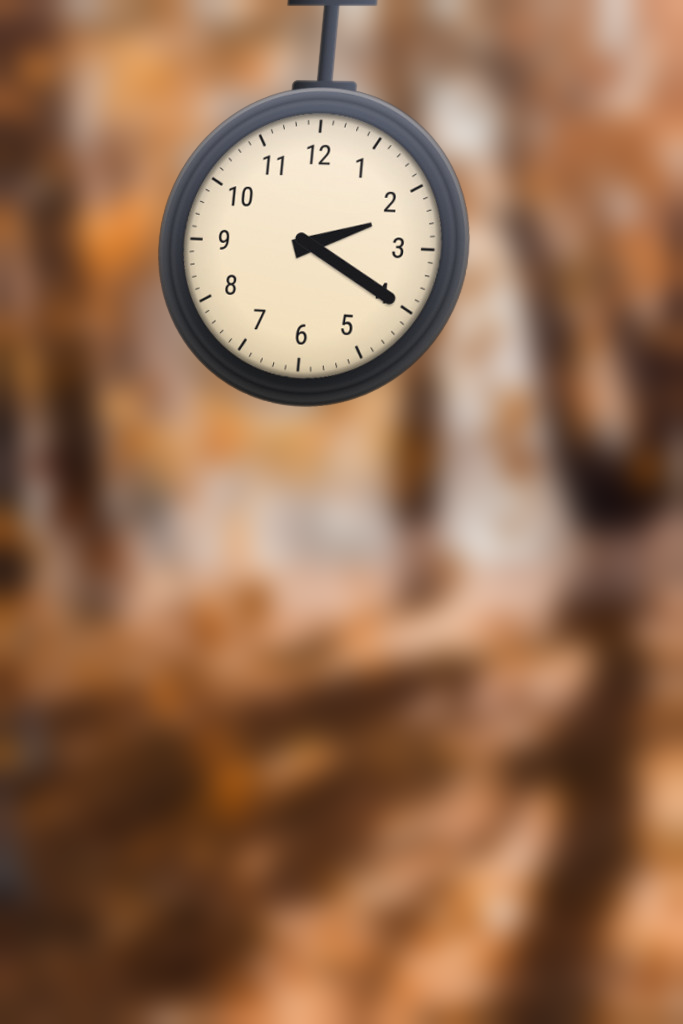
2 h 20 min
